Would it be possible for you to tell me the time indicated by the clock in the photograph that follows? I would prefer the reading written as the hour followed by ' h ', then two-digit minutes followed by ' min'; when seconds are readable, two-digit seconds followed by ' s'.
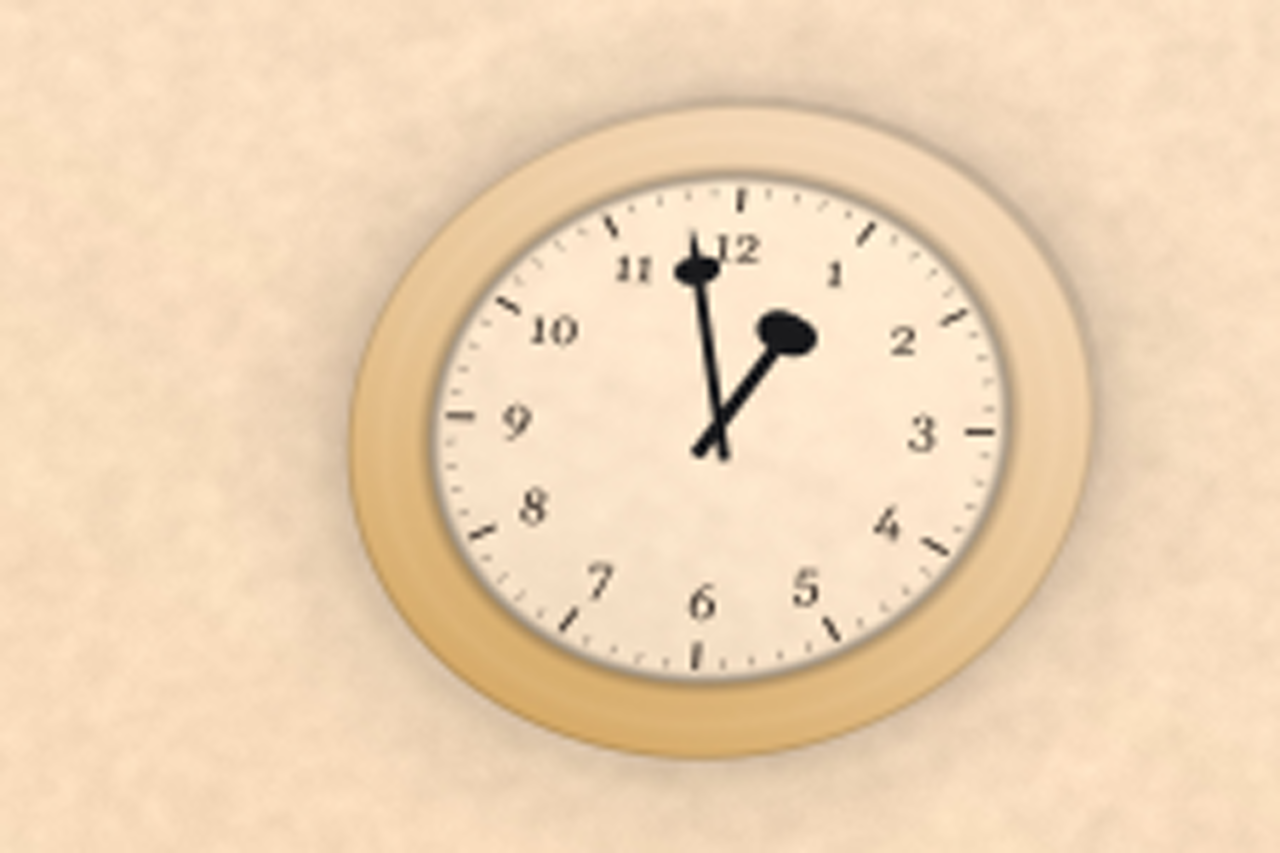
12 h 58 min
